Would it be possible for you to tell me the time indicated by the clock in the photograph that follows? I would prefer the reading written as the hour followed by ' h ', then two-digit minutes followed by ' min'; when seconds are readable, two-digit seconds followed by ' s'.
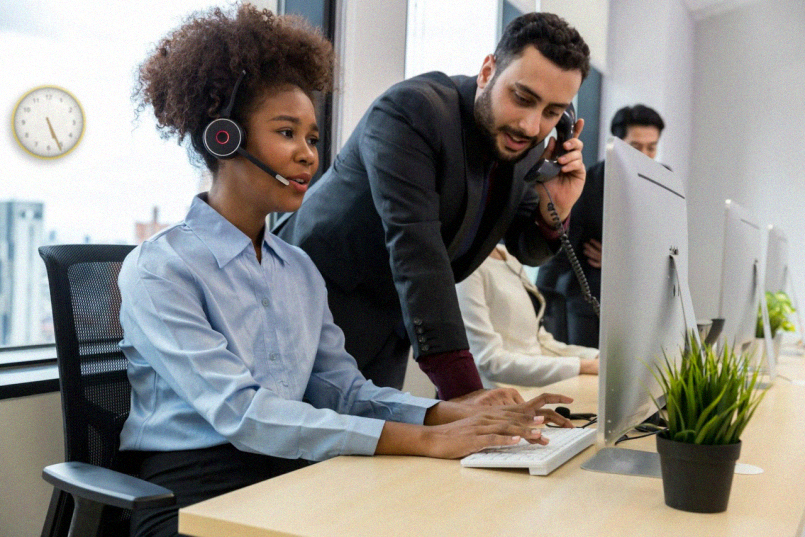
5 h 26 min
